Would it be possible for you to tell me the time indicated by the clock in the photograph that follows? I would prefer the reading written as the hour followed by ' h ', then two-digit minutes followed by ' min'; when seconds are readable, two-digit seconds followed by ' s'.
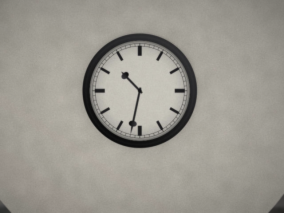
10 h 32 min
